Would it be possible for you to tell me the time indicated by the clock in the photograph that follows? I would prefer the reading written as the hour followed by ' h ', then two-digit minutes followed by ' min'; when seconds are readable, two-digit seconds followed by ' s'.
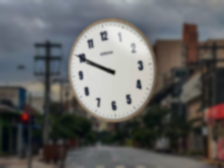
9 h 50 min
